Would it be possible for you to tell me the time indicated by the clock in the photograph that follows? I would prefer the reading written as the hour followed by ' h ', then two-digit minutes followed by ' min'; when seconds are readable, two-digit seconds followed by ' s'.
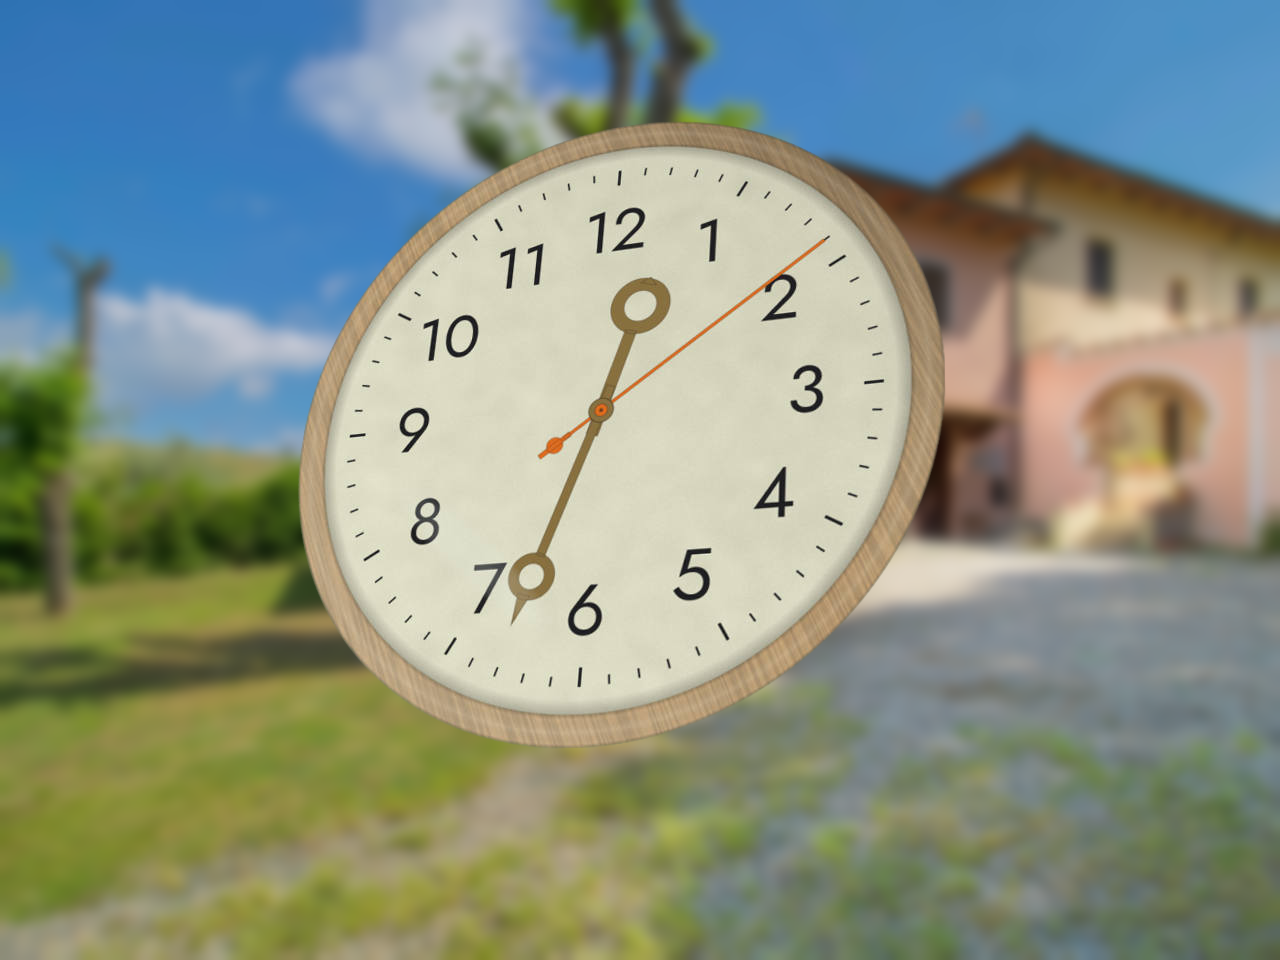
12 h 33 min 09 s
